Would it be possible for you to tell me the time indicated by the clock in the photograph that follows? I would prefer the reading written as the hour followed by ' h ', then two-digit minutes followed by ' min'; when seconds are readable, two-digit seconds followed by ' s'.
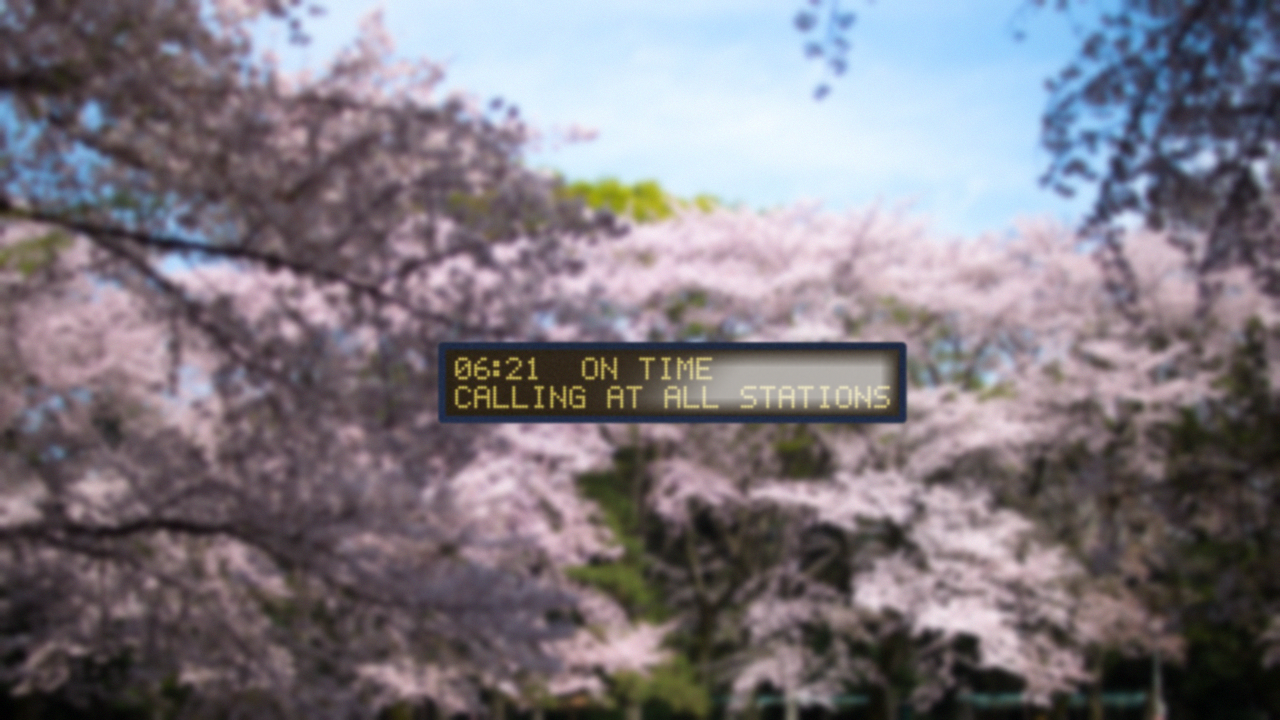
6 h 21 min
